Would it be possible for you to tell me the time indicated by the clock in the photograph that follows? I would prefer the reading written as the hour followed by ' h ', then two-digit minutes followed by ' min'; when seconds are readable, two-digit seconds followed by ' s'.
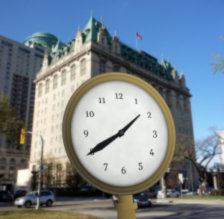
1 h 40 min
